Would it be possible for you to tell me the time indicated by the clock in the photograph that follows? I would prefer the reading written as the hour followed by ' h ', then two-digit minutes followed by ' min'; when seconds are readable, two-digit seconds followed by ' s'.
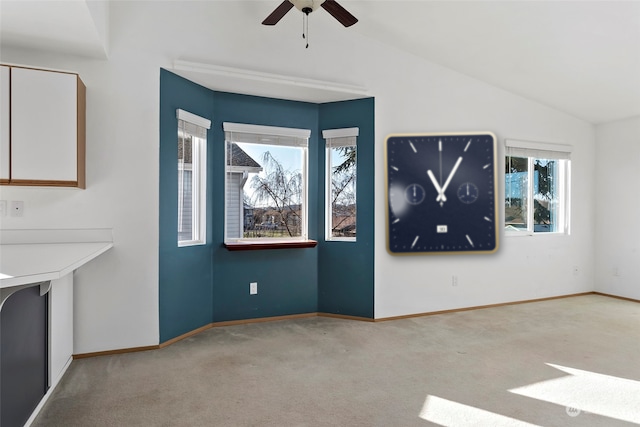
11 h 05 min
